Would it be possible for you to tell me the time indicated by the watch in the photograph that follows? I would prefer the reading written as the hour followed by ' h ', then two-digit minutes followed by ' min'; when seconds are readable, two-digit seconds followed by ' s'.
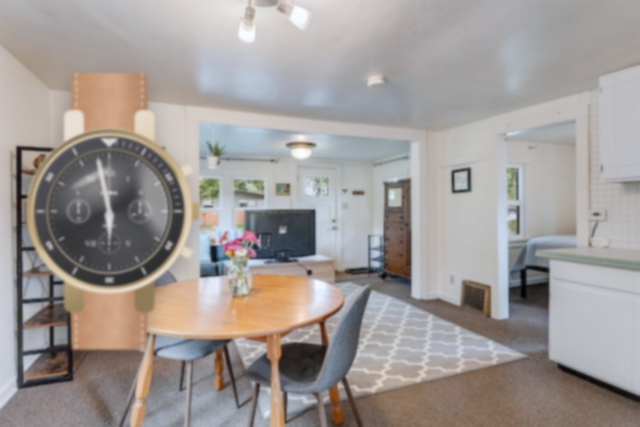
5 h 58 min
